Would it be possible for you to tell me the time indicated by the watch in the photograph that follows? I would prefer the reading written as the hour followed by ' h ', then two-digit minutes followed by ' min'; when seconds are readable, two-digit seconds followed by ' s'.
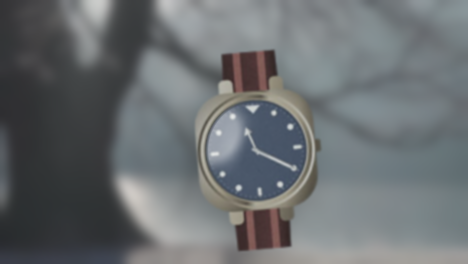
11 h 20 min
